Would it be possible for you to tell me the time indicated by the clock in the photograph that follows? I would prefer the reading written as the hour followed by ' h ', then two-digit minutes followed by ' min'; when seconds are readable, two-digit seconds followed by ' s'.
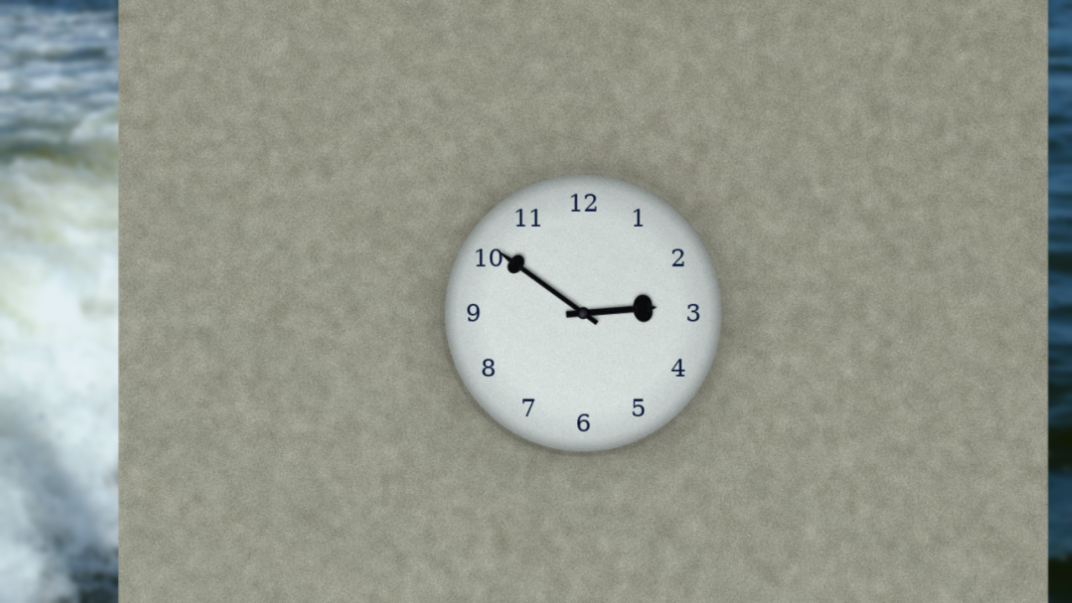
2 h 51 min
